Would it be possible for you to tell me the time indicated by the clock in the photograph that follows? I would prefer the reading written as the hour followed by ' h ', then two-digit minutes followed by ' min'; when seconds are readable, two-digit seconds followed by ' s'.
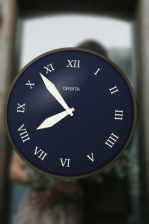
7 h 53 min
